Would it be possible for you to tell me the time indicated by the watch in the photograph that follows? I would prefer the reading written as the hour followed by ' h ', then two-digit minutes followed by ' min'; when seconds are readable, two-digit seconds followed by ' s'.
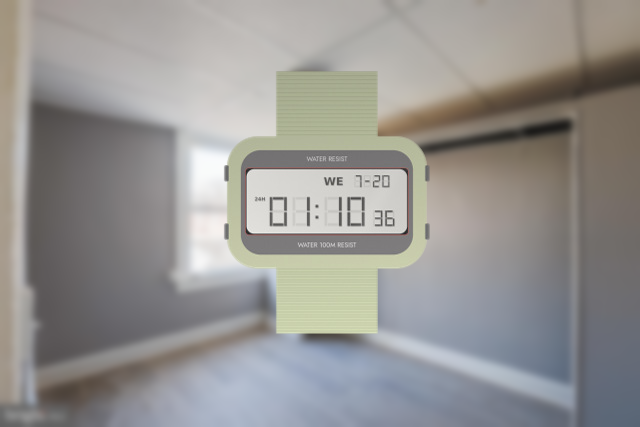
1 h 10 min 36 s
